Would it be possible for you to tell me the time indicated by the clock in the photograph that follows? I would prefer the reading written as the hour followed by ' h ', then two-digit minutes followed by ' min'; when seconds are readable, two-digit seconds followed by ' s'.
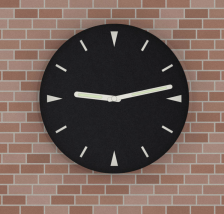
9 h 13 min
